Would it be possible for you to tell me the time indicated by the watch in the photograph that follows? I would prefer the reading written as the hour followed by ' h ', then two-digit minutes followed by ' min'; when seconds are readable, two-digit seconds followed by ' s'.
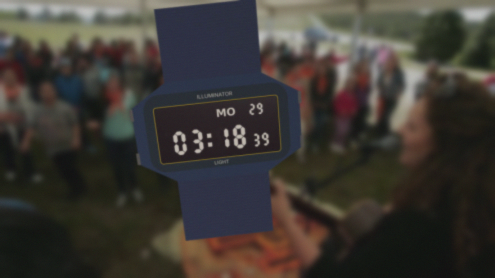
3 h 18 min 39 s
